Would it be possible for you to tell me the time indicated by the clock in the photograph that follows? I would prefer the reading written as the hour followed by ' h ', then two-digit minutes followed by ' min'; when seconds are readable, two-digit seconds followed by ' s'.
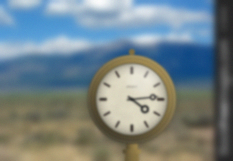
4 h 14 min
